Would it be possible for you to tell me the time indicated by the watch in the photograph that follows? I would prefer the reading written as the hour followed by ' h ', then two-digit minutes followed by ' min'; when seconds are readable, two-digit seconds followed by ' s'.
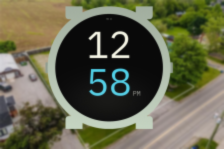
12 h 58 min
